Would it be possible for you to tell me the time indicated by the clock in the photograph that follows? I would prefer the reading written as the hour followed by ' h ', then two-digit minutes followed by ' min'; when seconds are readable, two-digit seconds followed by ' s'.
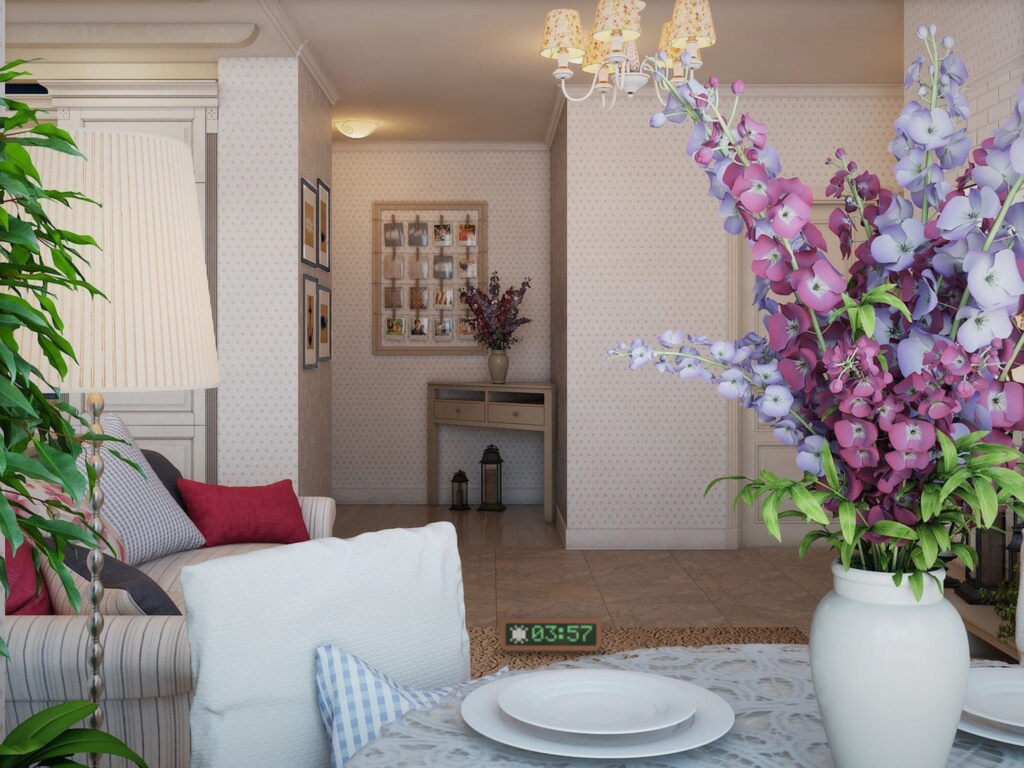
3 h 57 min
